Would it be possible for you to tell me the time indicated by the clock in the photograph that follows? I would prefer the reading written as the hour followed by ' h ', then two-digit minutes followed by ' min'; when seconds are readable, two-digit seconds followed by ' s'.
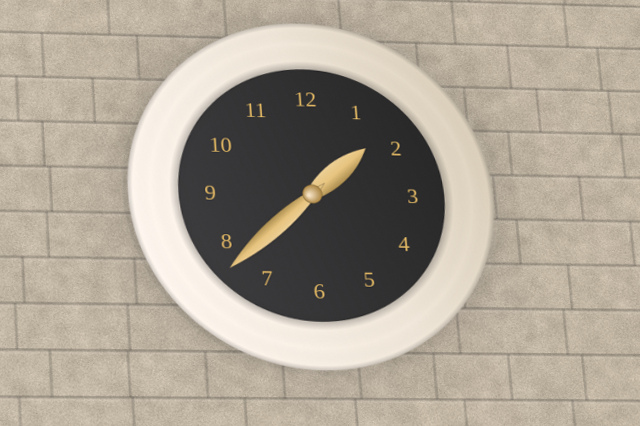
1 h 38 min
